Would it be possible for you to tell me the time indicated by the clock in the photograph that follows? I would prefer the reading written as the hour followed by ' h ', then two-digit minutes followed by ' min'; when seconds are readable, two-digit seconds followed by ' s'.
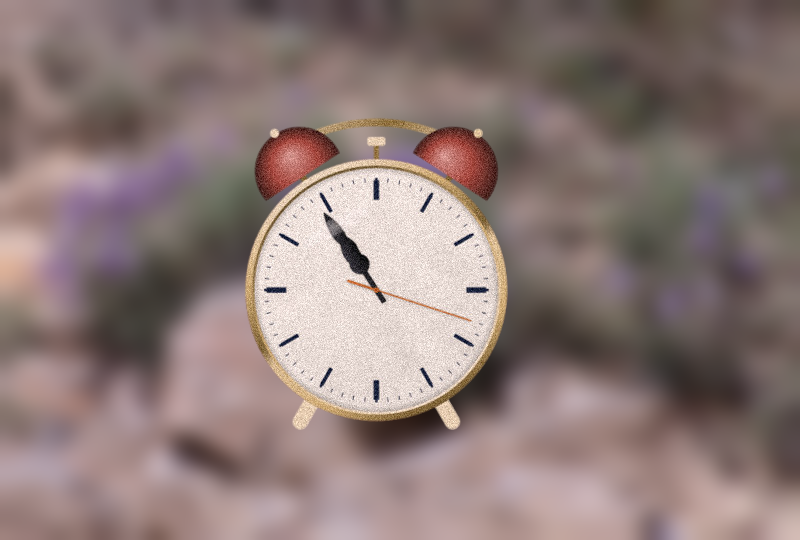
10 h 54 min 18 s
